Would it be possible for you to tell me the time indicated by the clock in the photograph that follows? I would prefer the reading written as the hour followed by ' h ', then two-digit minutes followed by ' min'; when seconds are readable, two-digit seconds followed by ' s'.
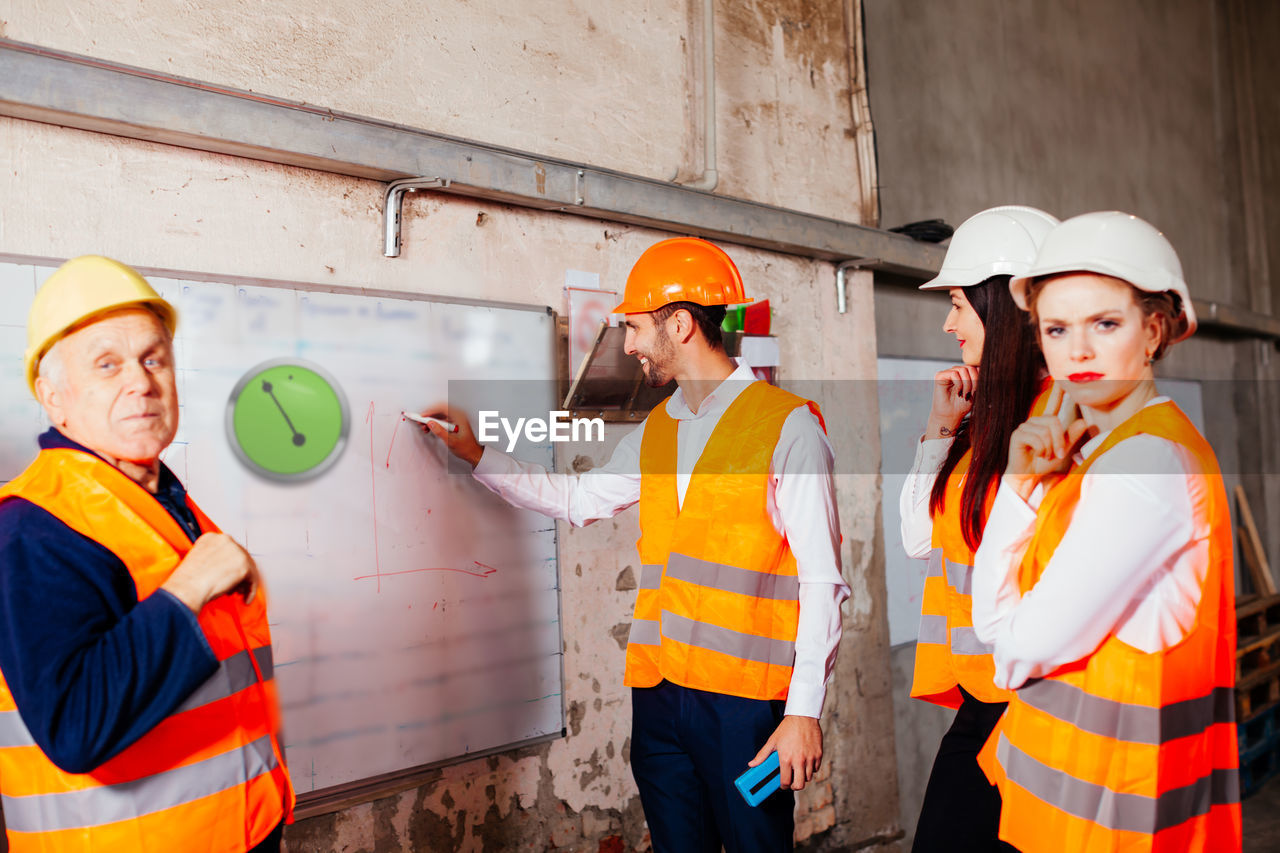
4 h 54 min
